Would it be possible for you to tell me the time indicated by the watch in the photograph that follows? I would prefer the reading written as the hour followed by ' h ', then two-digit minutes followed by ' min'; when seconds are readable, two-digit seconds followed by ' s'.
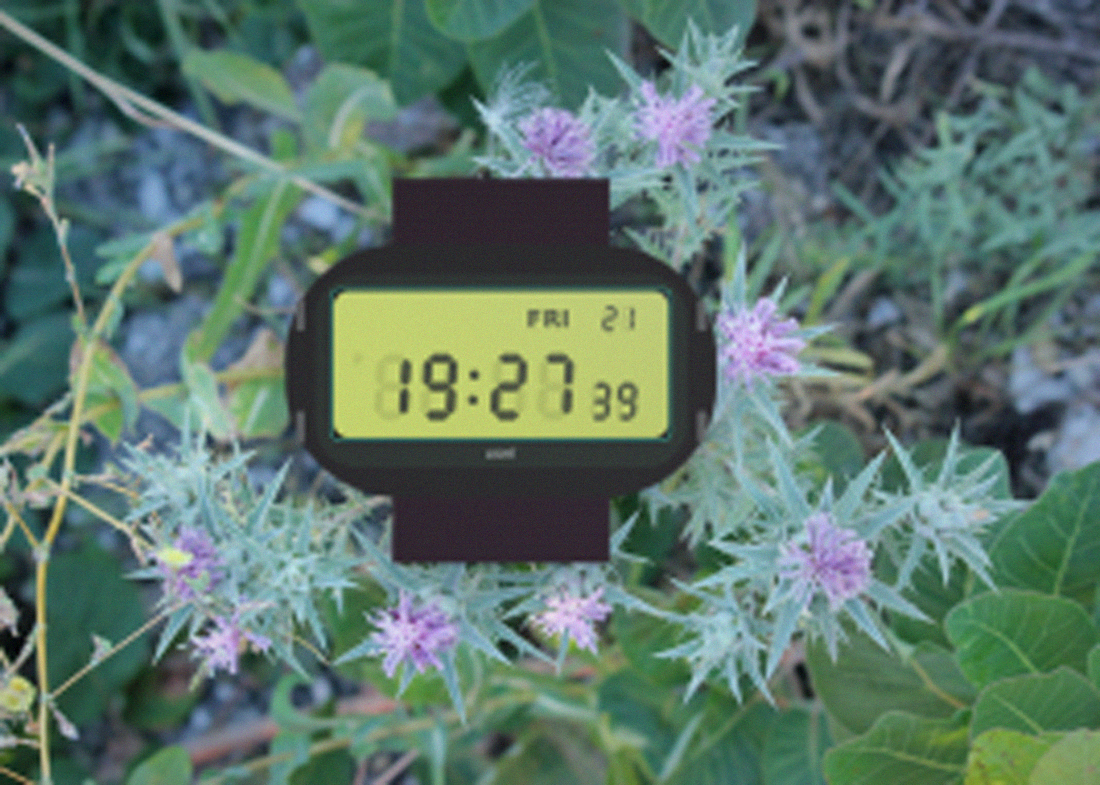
19 h 27 min 39 s
